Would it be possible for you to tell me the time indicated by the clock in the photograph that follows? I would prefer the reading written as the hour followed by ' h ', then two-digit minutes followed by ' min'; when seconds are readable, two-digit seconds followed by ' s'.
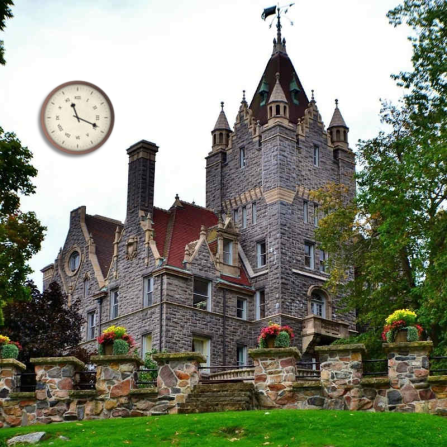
11 h 19 min
